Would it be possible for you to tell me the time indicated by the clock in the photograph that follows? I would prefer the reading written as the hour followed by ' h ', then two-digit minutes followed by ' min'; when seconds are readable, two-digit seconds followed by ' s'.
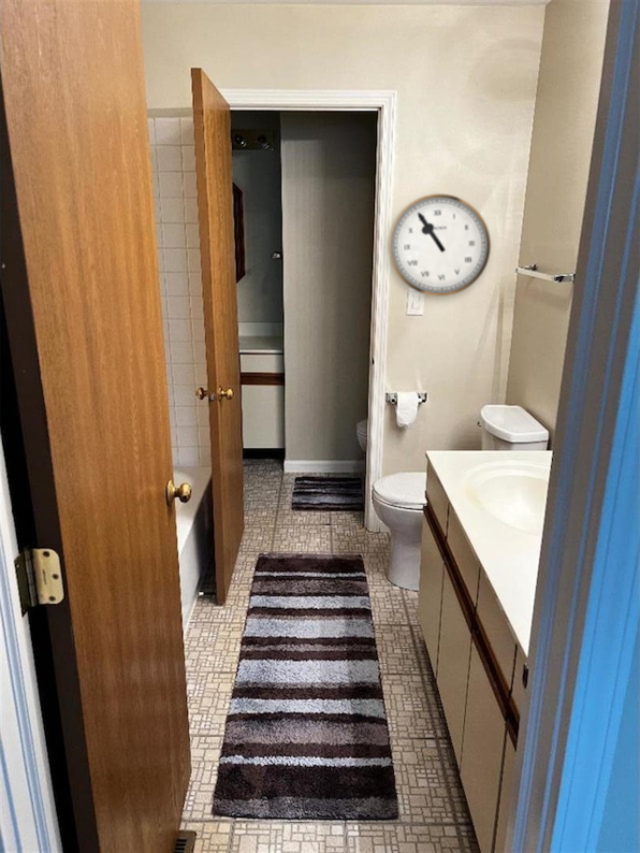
10 h 55 min
